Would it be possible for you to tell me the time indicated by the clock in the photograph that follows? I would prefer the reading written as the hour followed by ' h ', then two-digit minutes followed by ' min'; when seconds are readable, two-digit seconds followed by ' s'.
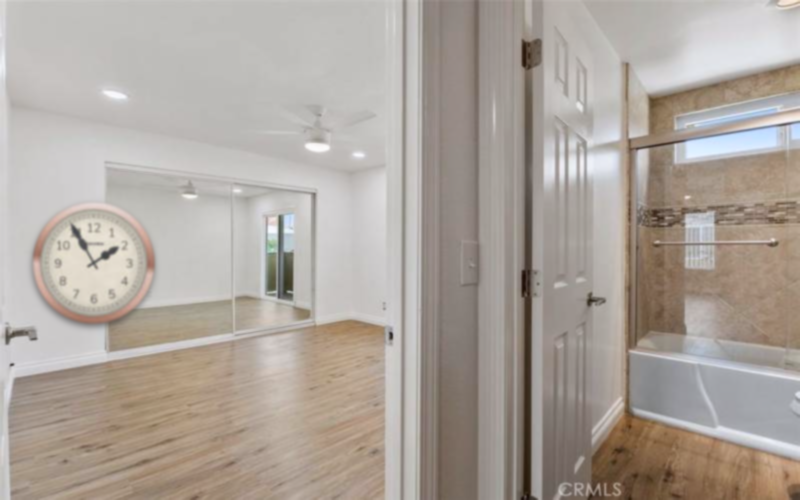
1 h 55 min
